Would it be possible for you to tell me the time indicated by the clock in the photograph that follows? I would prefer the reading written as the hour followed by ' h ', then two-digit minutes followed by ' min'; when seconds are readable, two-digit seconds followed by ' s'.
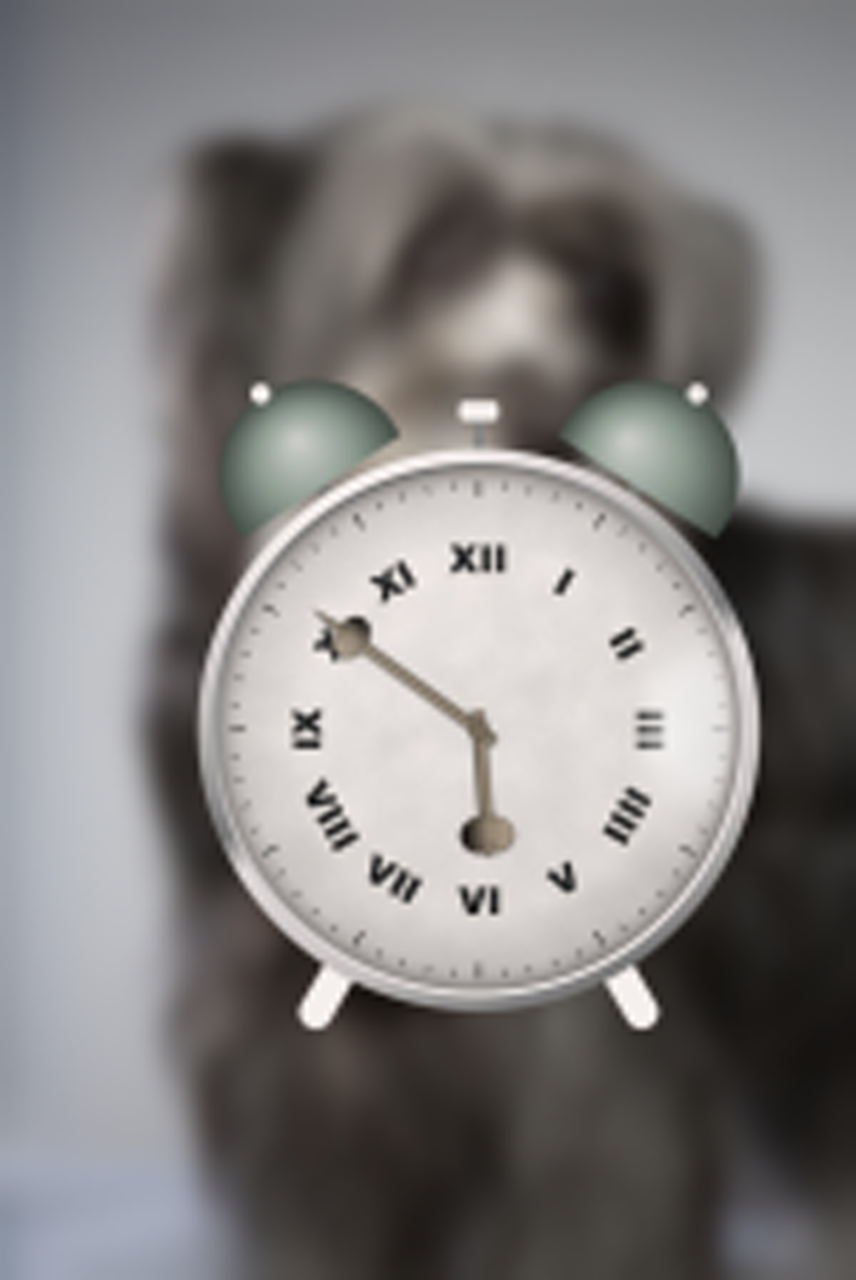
5 h 51 min
